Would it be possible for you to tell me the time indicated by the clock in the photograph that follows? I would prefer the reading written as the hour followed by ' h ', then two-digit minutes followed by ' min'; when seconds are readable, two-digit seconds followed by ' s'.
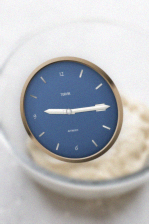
9 h 15 min
